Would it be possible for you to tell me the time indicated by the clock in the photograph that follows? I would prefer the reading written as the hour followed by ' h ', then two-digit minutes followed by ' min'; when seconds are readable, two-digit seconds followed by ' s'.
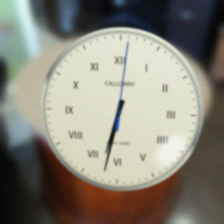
6 h 32 min 01 s
